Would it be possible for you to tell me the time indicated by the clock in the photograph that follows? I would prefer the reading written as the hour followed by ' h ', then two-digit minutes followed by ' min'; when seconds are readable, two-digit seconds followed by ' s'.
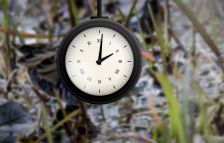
2 h 01 min
